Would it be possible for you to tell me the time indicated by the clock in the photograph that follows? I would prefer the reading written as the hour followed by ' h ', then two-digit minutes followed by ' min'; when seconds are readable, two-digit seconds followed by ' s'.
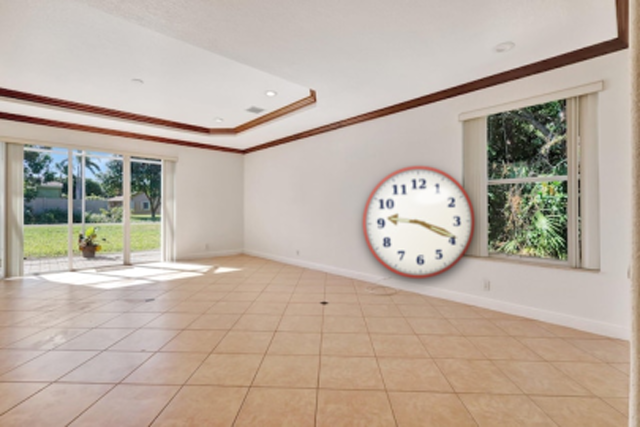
9 h 19 min
